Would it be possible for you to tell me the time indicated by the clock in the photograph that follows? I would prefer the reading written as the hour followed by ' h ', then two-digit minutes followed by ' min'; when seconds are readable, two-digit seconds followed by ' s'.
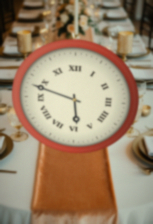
5 h 48 min
